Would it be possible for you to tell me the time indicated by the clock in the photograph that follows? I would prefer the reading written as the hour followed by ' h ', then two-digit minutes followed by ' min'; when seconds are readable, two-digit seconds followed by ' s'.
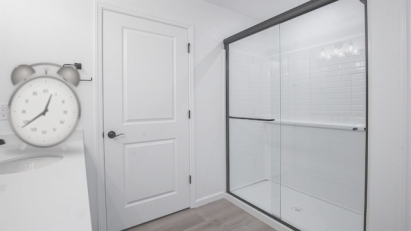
12 h 39 min
